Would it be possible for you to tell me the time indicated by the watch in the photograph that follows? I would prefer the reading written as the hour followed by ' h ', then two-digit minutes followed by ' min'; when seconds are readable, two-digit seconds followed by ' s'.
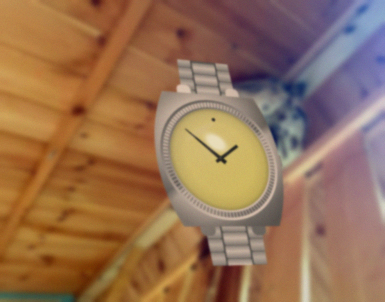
1 h 52 min
